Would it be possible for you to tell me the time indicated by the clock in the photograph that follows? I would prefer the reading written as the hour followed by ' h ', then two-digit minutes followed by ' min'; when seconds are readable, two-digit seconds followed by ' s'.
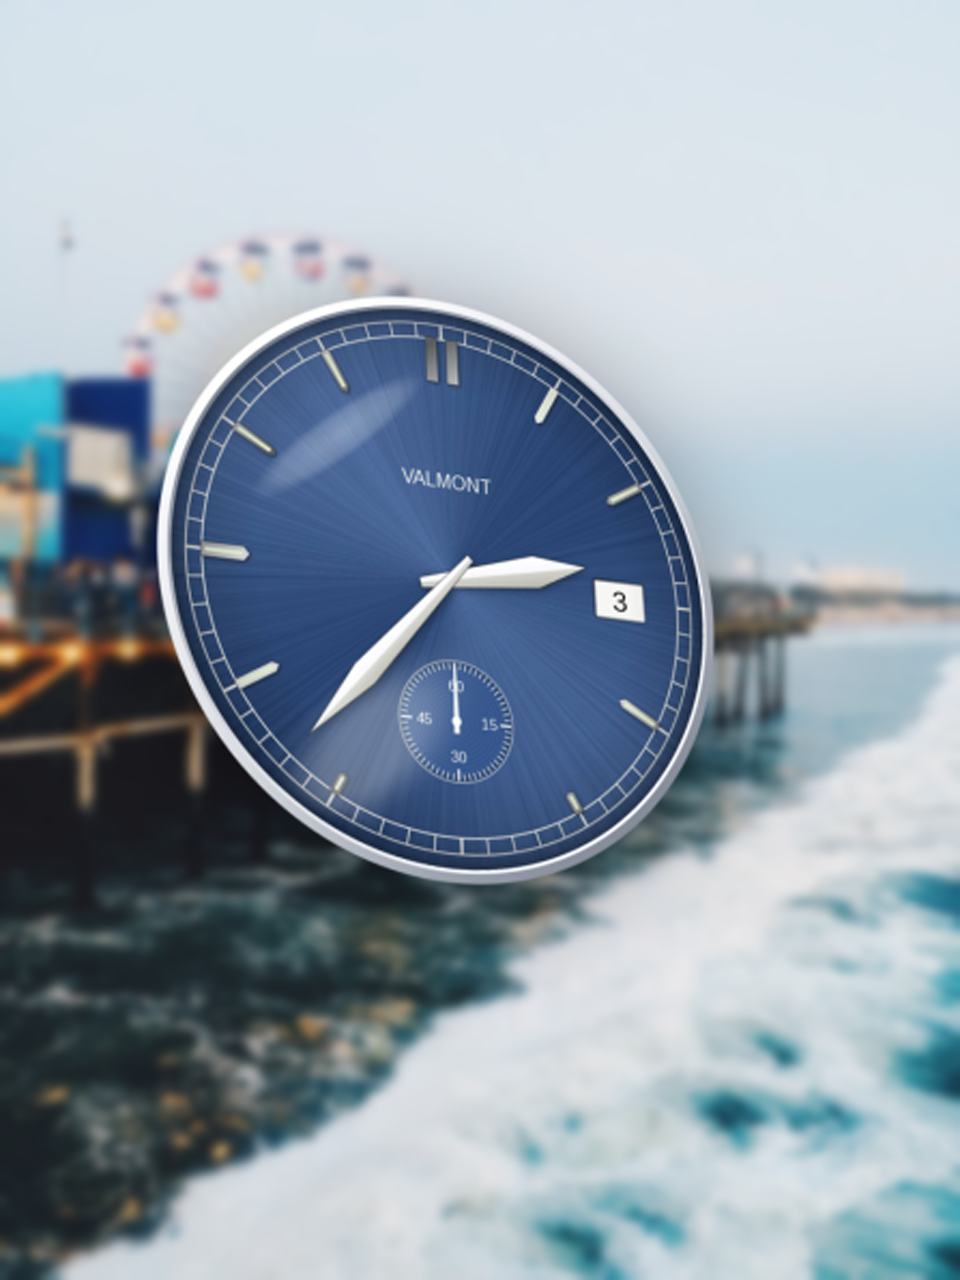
2 h 37 min
